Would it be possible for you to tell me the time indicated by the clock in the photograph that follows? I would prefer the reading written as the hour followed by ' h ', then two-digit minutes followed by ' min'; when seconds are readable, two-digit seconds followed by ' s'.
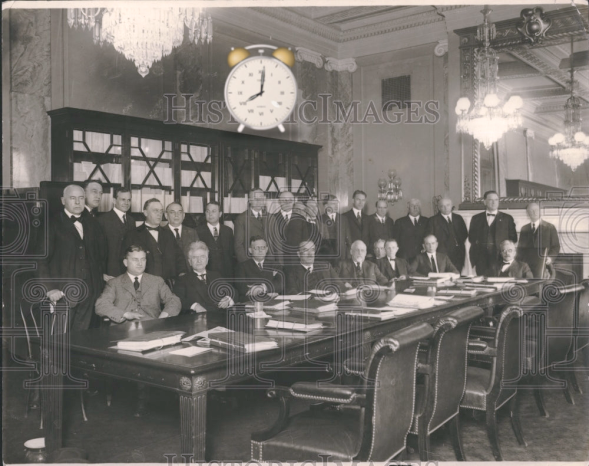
8 h 01 min
